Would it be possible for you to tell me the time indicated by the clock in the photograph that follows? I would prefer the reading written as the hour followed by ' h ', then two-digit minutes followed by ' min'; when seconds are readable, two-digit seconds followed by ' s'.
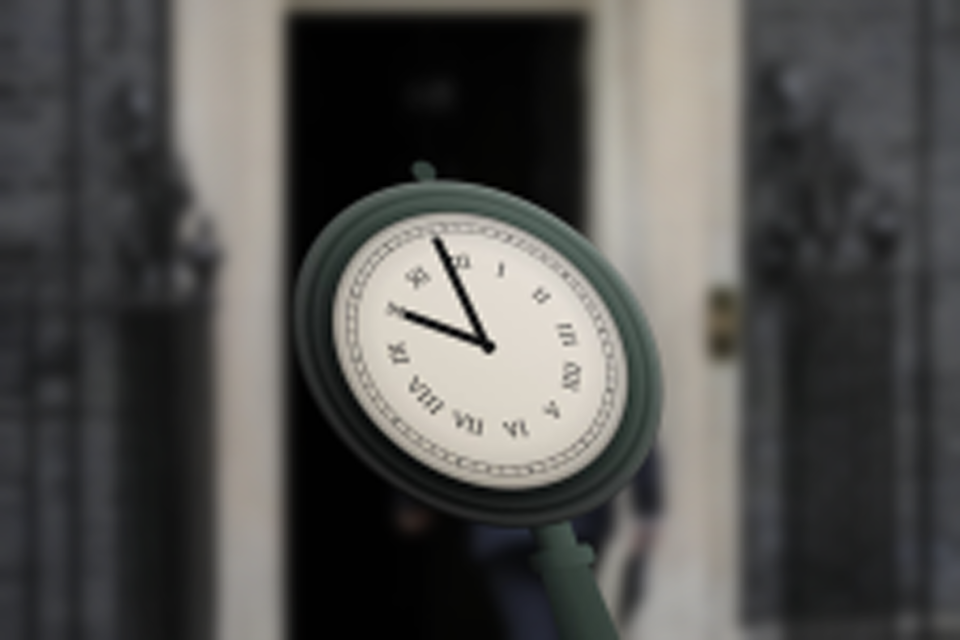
9 h 59 min
